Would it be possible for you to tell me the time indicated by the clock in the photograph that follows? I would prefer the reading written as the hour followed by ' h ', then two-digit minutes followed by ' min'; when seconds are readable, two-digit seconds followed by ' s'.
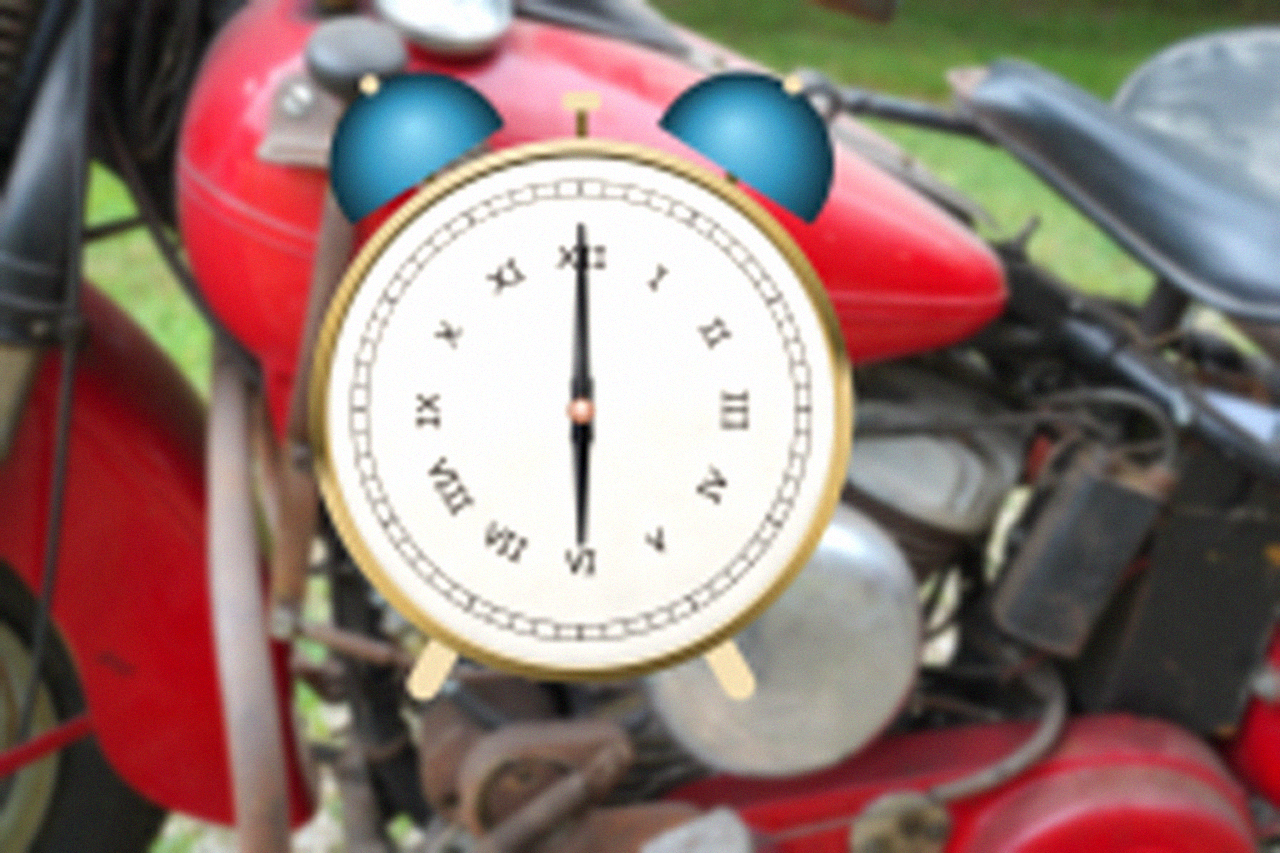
6 h 00 min
